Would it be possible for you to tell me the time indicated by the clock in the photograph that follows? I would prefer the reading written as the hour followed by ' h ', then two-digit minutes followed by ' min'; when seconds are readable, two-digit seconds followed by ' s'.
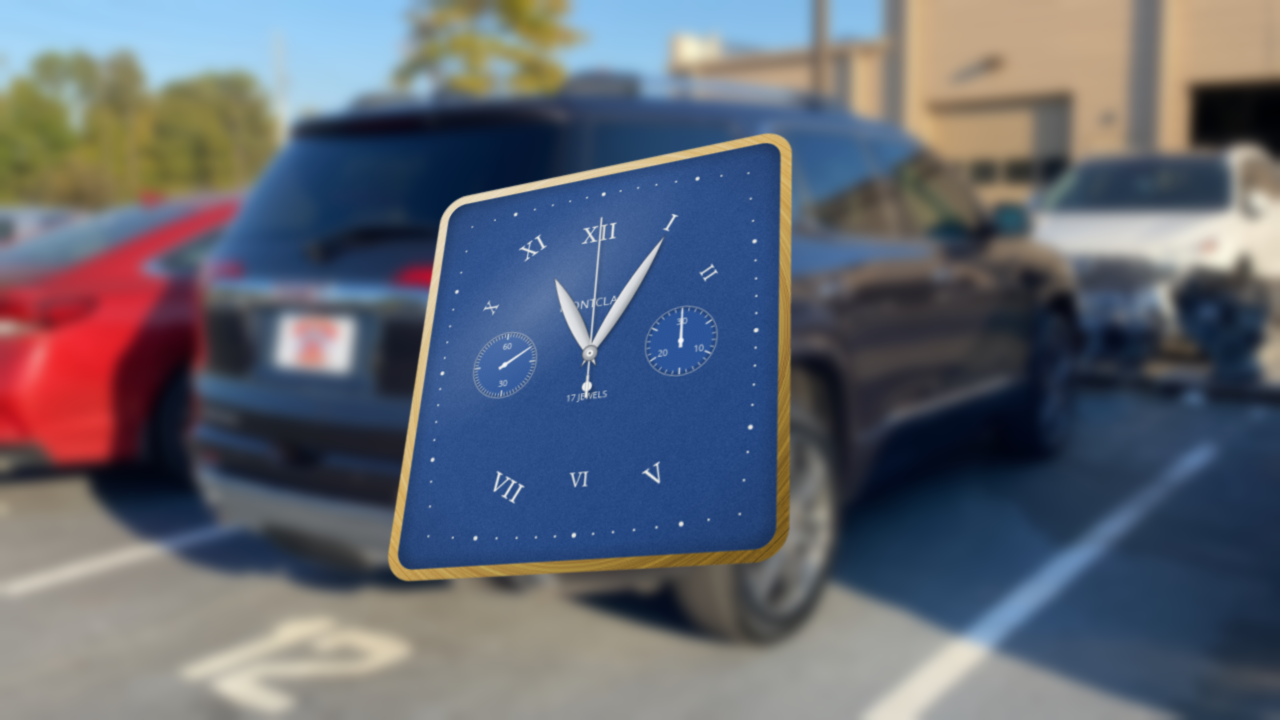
11 h 05 min 10 s
